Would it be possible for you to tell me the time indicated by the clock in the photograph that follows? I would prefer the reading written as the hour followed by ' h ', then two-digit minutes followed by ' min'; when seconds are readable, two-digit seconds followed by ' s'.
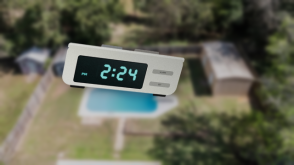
2 h 24 min
